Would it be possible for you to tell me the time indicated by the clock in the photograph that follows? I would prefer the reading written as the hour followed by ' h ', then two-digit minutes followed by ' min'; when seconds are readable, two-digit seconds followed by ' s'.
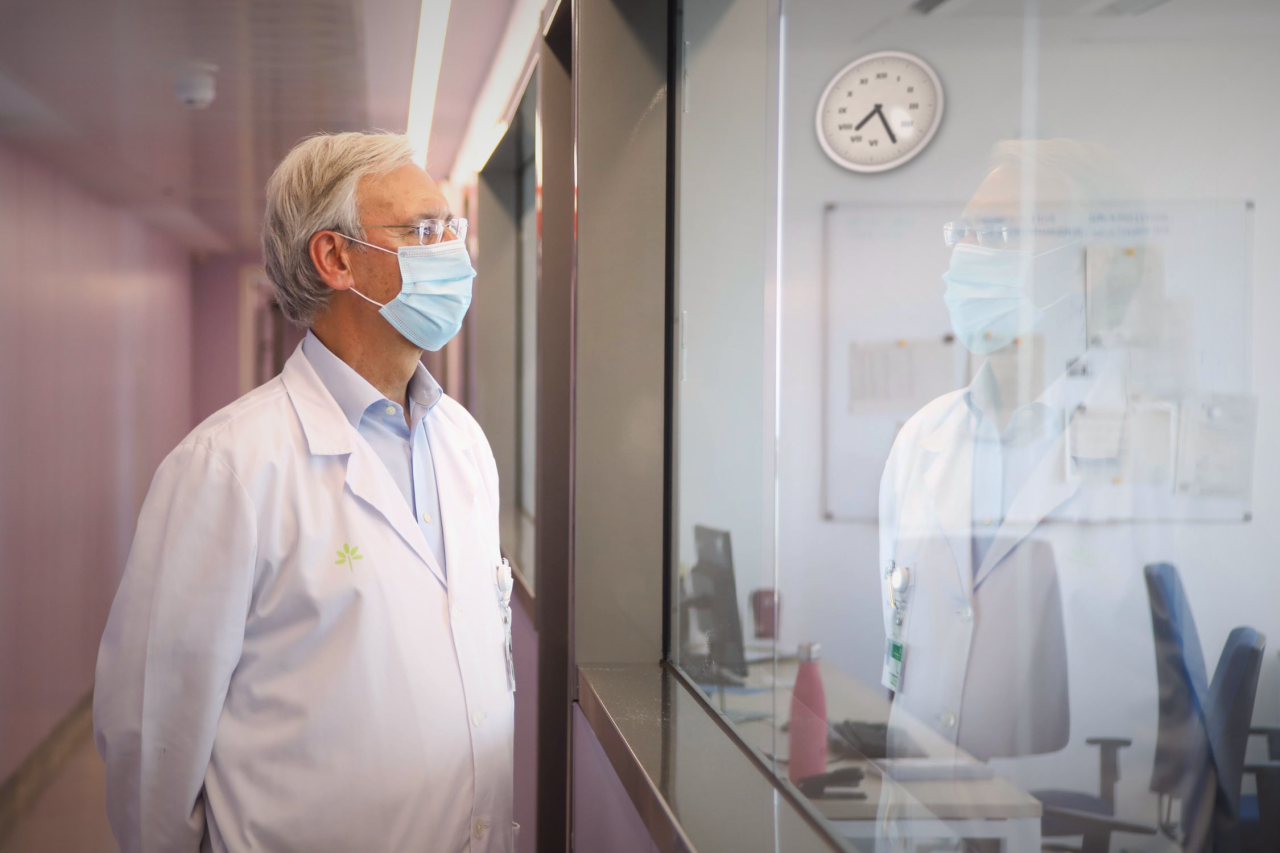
7 h 25 min
